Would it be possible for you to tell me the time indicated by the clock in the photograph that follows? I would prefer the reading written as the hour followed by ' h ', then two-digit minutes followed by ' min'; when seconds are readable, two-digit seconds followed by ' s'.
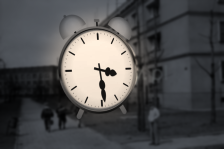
3 h 29 min
